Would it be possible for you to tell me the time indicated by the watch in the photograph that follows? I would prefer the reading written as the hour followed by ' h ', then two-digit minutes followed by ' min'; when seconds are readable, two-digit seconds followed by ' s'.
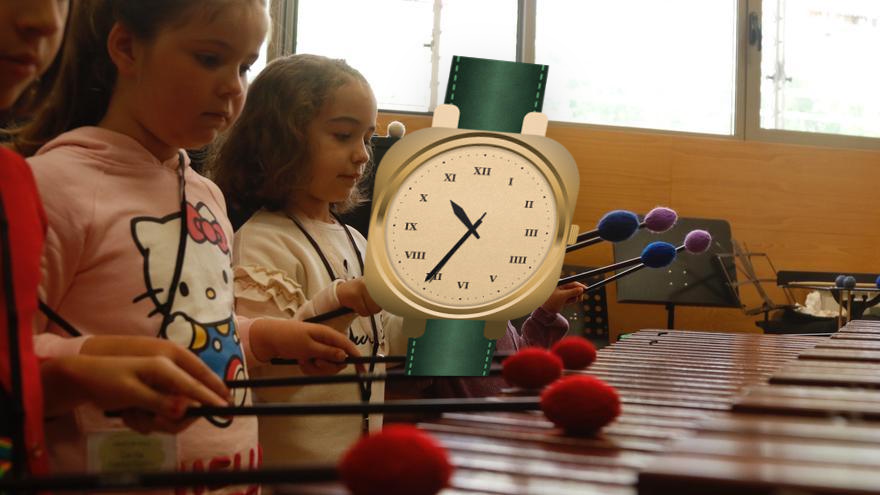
10 h 35 min 35 s
